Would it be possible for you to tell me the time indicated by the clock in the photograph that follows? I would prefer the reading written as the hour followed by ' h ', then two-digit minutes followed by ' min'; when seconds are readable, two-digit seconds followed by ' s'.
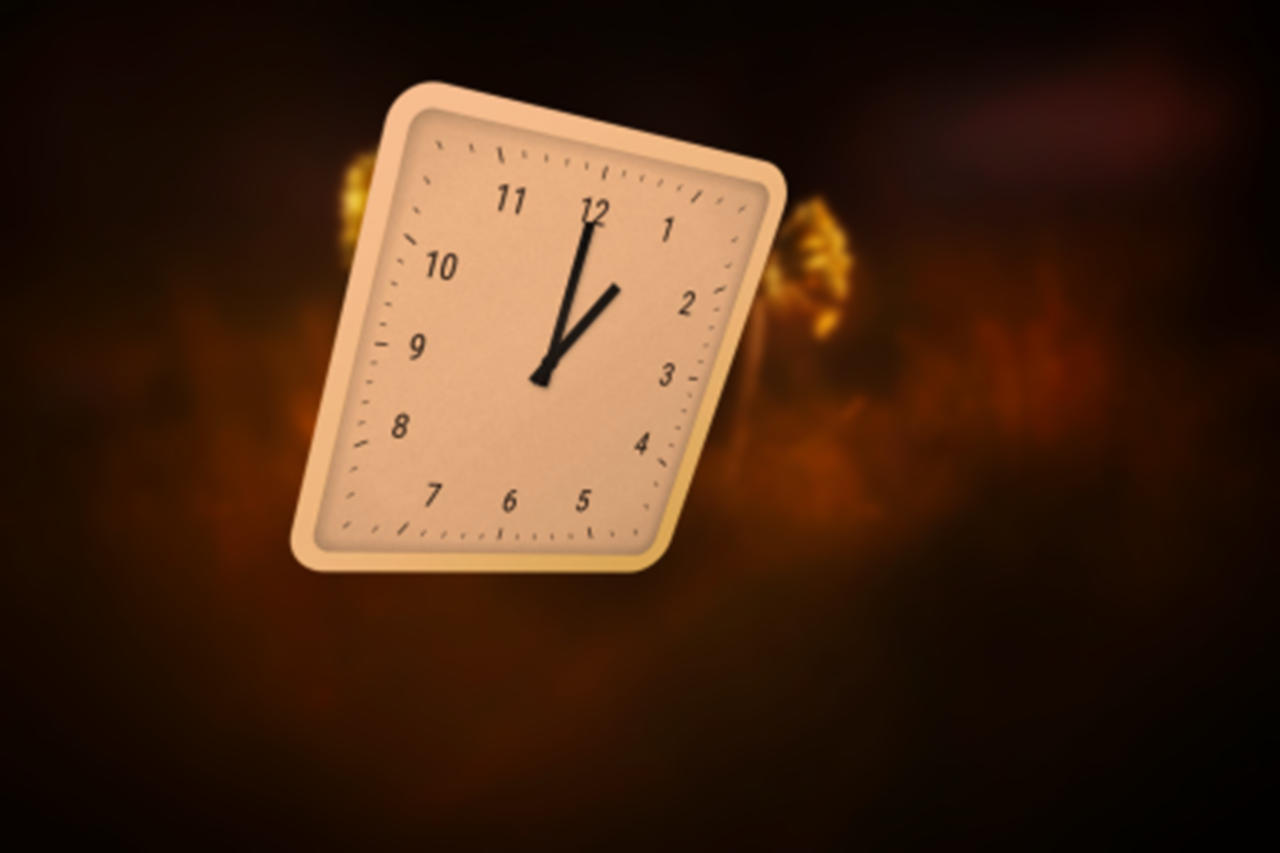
1 h 00 min
